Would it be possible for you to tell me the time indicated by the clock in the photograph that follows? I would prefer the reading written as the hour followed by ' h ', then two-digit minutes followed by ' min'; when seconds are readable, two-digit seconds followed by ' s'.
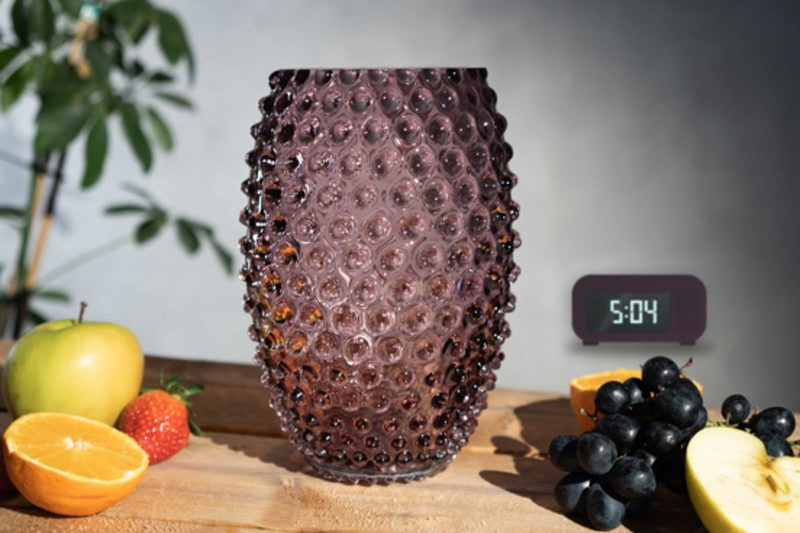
5 h 04 min
